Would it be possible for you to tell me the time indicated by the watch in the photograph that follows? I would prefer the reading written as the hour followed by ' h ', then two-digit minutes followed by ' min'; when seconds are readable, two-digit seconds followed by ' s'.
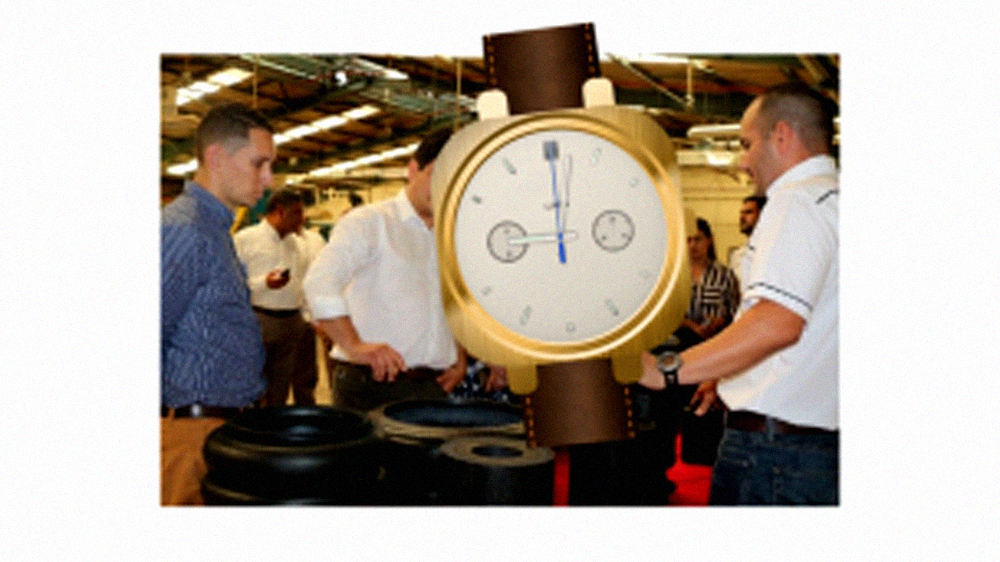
9 h 02 min
